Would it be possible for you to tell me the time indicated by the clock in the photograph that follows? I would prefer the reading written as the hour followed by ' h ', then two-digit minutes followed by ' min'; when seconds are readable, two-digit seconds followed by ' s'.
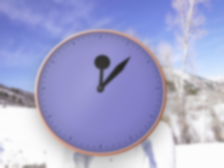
12 h 07 min
